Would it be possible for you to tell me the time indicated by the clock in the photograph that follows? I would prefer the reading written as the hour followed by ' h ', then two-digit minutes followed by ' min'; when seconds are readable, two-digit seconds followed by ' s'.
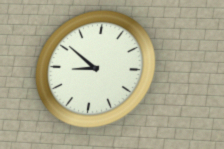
8 h 51 min
